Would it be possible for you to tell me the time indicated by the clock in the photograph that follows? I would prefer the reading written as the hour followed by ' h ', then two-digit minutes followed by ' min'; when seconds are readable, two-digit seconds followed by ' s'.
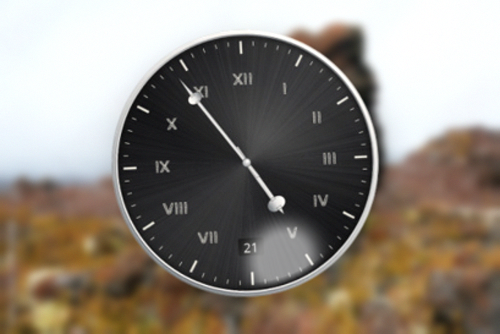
4 h 54 min
